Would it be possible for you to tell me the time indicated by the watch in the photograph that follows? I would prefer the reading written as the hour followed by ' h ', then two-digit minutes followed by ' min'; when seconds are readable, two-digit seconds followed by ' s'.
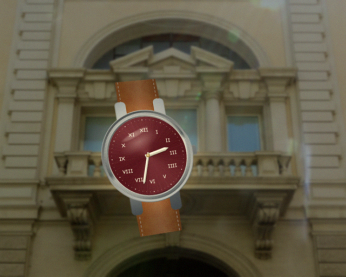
2 h 33 min
